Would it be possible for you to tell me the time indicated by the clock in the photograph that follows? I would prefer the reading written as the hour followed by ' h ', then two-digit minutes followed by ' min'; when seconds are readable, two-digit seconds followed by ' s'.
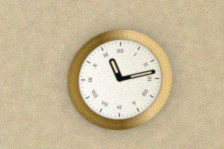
11 h 13 min
